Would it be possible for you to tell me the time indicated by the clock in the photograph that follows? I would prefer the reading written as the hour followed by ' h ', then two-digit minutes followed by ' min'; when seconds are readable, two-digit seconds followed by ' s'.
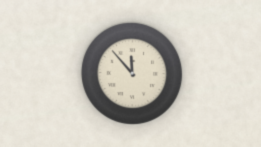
11 h 53 min
